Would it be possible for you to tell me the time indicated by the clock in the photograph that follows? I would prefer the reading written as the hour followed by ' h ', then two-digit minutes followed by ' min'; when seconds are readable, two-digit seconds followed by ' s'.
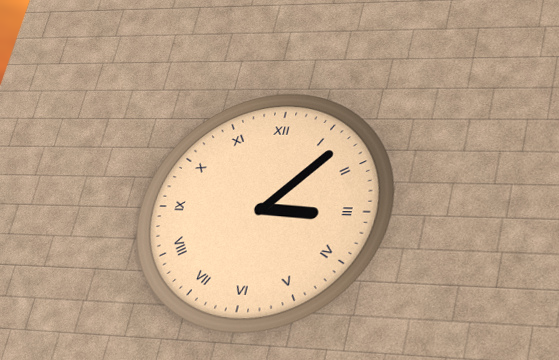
3 h 07 min
